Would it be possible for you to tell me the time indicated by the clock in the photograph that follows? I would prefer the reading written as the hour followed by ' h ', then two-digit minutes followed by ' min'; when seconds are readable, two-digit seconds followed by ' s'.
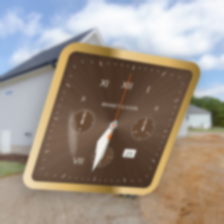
6 h 31 min
